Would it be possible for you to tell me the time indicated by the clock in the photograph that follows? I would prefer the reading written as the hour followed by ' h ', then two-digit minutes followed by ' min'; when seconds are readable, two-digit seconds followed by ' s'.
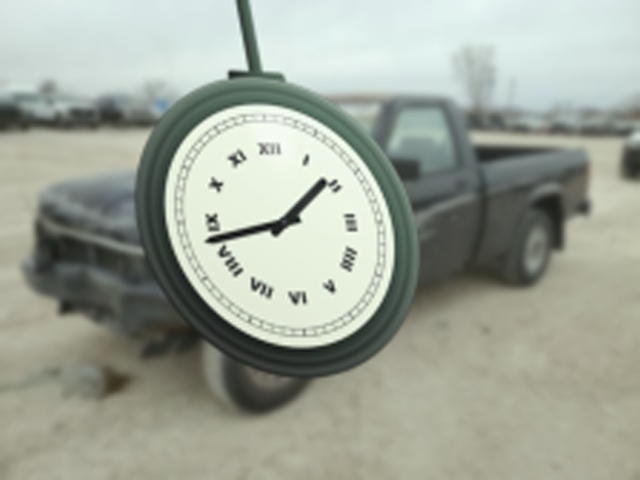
1 h 43 min
